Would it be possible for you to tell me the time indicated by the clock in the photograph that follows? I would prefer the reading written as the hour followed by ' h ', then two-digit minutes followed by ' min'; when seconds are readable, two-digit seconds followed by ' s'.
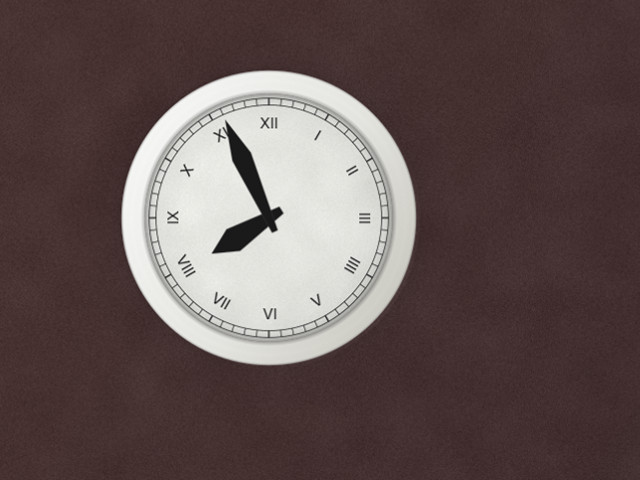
7 h 56 min
